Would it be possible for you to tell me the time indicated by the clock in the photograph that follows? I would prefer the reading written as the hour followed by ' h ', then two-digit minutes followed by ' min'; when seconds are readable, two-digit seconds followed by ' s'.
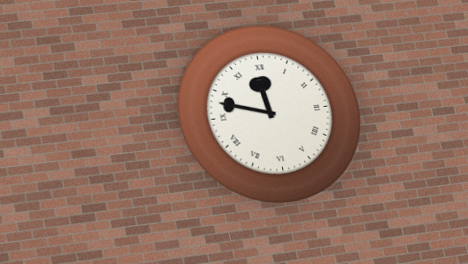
11 h 48 min
